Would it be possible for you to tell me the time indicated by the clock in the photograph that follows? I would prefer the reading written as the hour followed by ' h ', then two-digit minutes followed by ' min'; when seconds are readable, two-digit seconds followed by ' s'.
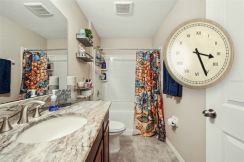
3 h 26 min
